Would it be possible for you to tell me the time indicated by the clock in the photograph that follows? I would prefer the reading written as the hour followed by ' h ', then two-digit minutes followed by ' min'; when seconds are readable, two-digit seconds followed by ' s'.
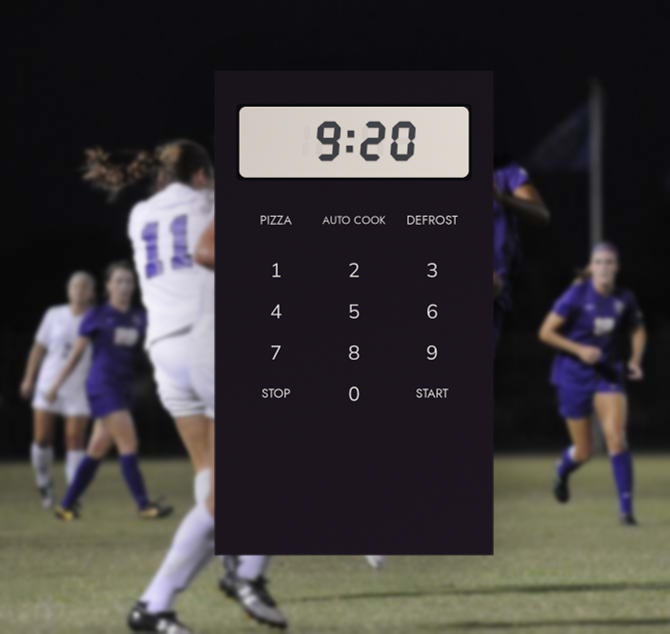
9 h 20 min
